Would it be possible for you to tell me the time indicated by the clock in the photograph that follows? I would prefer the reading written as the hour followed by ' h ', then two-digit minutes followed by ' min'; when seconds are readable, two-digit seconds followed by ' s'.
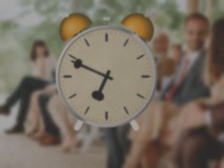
6 h 49 min
